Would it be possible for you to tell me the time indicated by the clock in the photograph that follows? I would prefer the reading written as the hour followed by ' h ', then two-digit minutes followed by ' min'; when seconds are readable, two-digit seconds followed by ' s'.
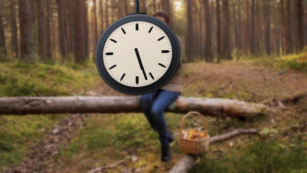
5 h 27 min
